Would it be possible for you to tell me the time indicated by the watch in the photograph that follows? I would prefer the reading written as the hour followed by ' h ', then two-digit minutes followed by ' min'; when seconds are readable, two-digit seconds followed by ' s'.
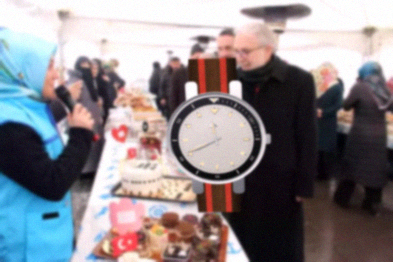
11 h 41 min
